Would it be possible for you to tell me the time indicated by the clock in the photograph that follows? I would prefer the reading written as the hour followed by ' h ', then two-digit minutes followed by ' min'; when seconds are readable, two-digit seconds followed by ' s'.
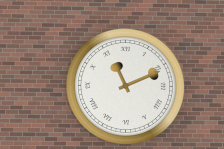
11 h 11 min
